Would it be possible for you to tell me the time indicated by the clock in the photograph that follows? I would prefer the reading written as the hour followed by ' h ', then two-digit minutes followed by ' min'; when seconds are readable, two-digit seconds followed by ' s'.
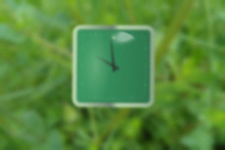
9 h 59 min
